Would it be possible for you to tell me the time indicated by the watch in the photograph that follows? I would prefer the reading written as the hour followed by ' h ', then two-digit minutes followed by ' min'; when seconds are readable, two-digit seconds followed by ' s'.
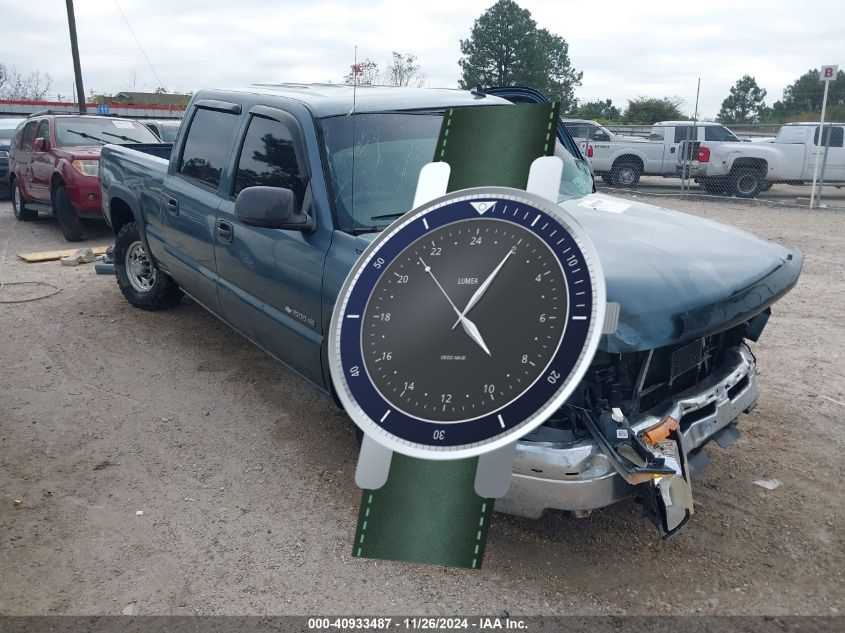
9 h 04 min 53 s
